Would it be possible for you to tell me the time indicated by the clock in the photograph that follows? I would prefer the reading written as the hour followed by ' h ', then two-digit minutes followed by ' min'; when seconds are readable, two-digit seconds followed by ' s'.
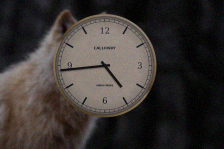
4 h 44 min
